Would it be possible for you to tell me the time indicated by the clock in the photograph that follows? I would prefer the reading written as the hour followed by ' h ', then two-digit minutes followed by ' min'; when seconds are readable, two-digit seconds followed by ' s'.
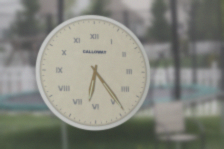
6 h 24 min
